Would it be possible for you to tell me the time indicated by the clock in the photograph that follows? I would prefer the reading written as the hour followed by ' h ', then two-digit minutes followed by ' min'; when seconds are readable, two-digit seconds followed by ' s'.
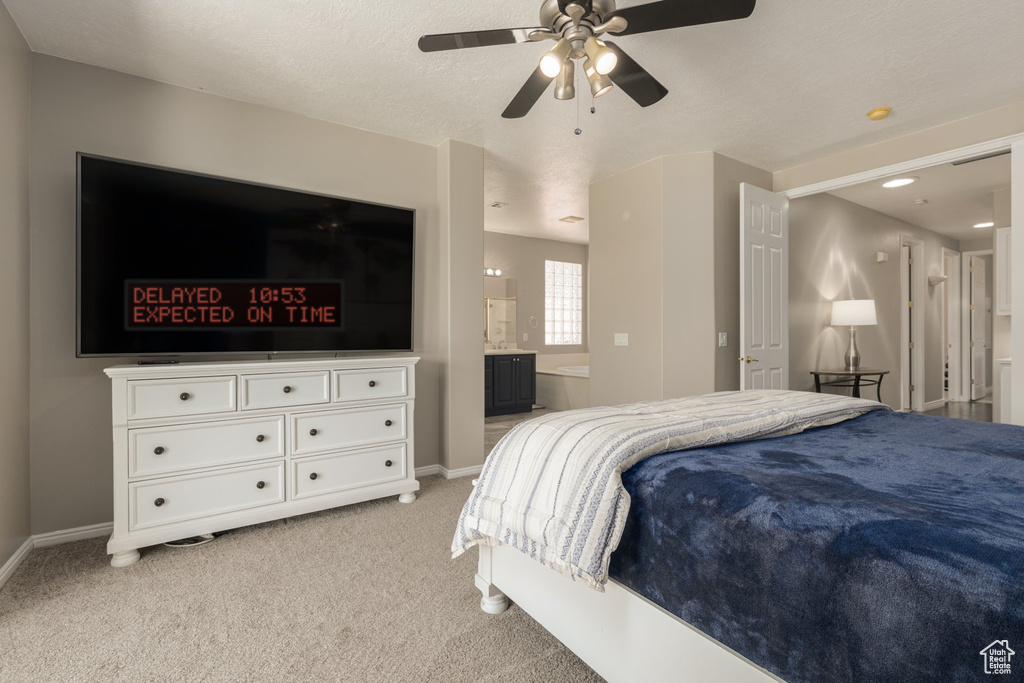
10 h 53 min
